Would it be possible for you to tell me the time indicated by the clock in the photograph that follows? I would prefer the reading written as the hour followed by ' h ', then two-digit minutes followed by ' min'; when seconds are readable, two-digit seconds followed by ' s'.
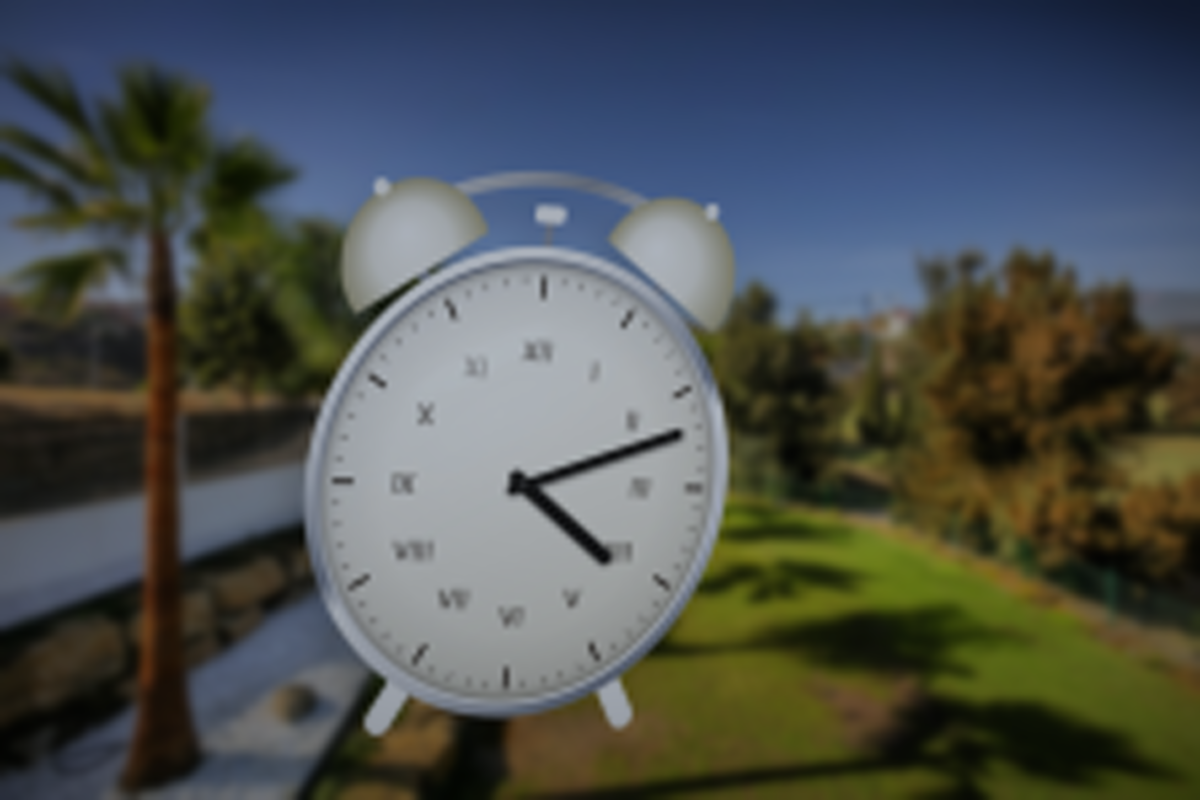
4 h 12 min
